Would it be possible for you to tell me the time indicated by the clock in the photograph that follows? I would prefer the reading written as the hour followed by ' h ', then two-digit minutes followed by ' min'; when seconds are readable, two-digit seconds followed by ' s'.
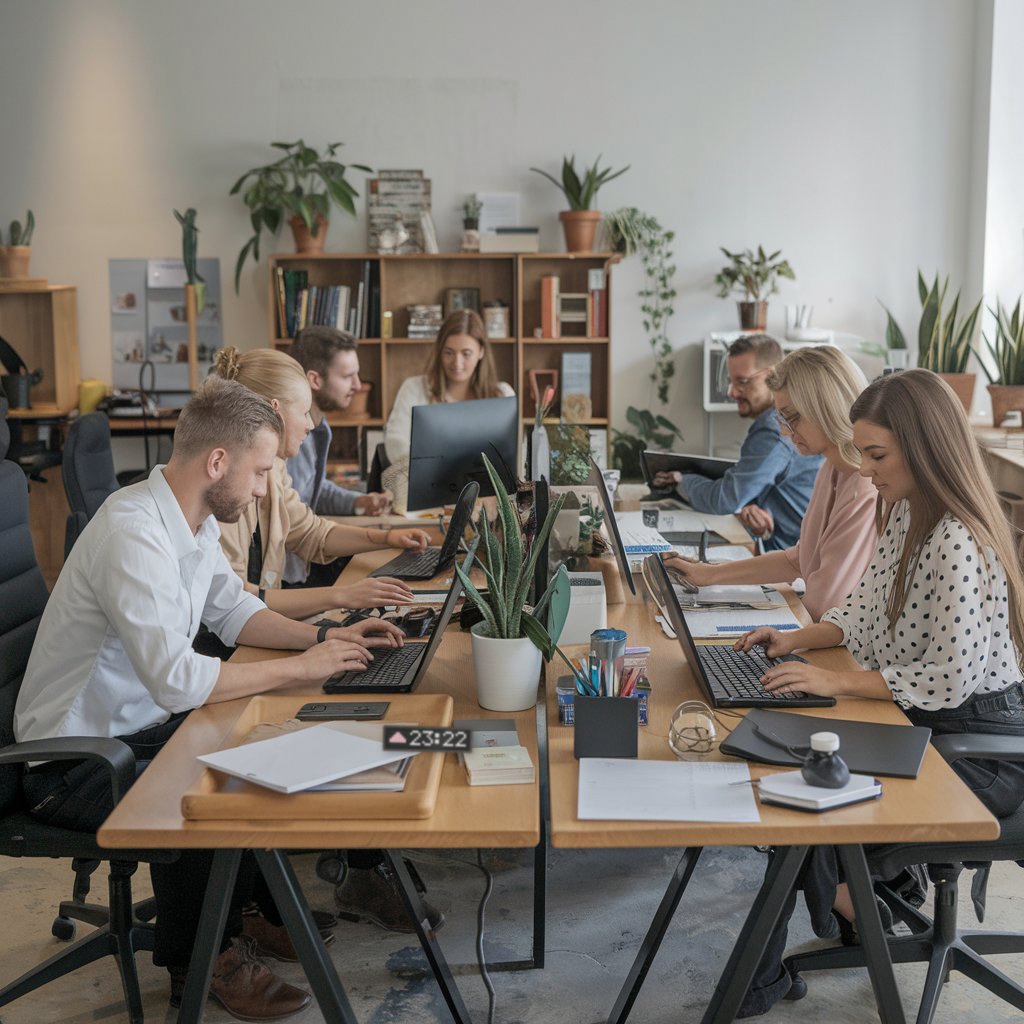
23 h 22 min
